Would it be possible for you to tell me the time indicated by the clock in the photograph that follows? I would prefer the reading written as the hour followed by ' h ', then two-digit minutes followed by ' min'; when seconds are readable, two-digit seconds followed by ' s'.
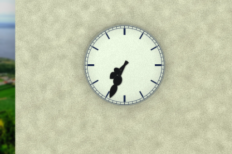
7 h 34 min
